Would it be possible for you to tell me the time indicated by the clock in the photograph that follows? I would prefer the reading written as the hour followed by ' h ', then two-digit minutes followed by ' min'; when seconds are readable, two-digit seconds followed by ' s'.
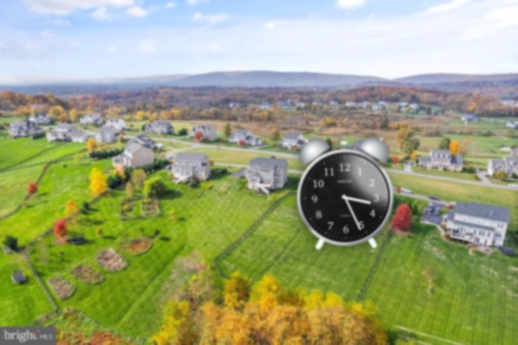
3 h 26 min
